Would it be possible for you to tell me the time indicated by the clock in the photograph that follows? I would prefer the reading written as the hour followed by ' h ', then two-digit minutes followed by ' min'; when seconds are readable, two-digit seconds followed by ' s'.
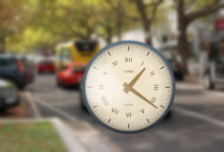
1 h 21 min
